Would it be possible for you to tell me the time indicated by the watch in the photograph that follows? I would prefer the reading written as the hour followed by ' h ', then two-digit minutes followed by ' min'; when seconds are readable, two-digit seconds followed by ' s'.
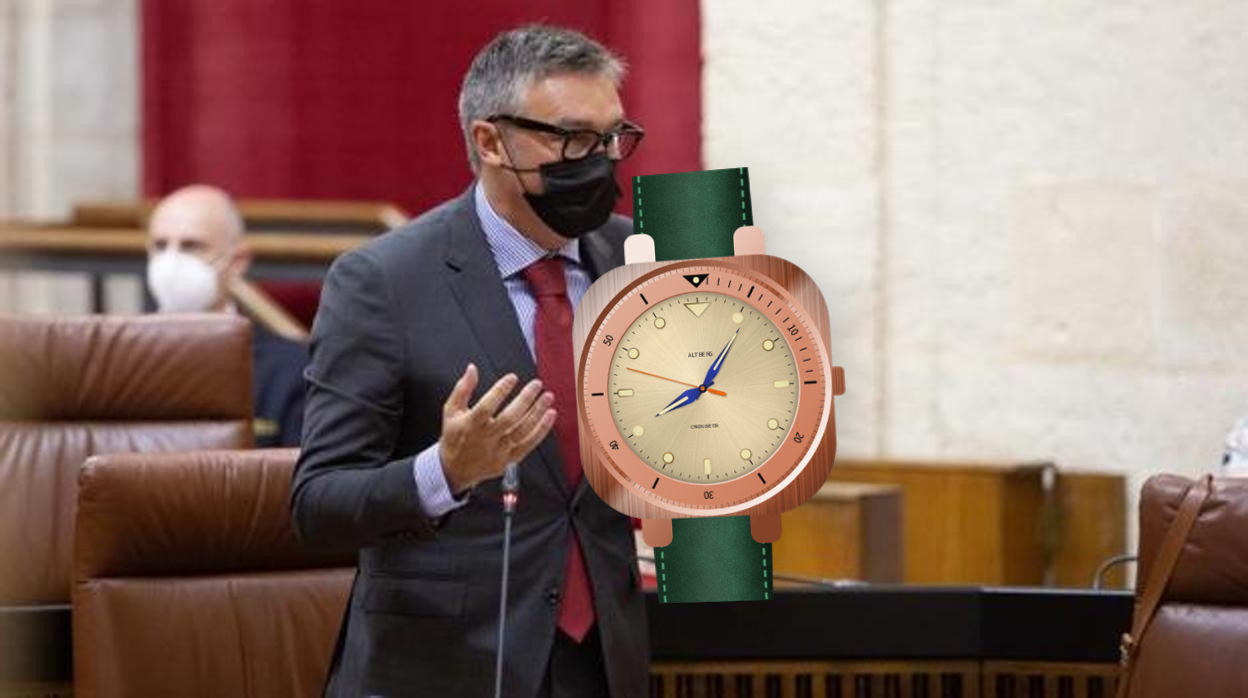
8 h 05 min 48 s
